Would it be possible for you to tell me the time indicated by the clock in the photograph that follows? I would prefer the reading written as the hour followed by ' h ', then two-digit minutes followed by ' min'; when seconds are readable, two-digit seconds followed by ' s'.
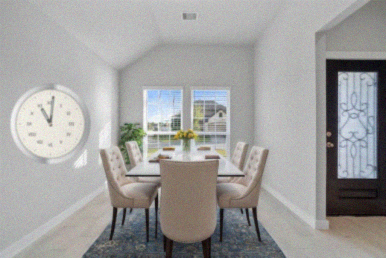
11 h 01 min
